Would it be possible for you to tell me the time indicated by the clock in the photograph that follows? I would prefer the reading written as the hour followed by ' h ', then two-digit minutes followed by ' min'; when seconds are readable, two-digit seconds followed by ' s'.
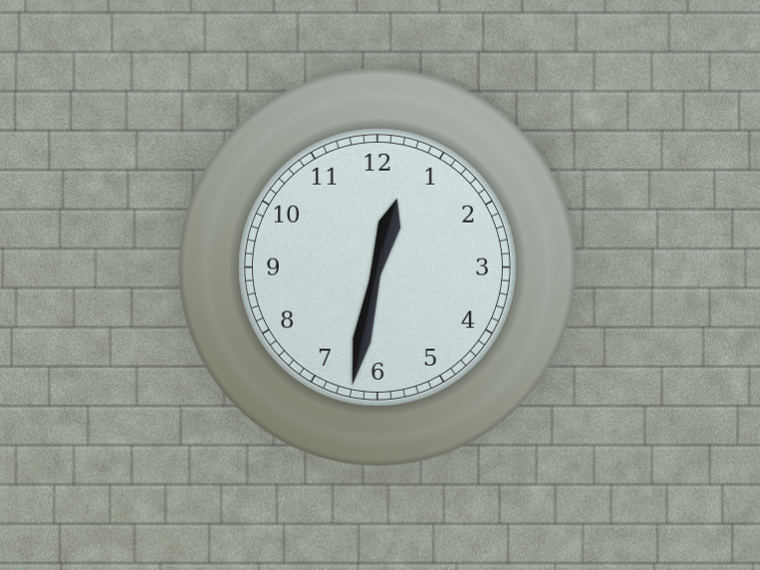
12 h 32 min
